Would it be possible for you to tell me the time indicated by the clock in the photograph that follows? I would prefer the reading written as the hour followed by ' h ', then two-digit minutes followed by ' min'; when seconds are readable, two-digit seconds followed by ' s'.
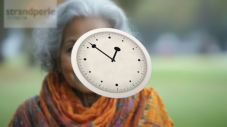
12 h 52 min
